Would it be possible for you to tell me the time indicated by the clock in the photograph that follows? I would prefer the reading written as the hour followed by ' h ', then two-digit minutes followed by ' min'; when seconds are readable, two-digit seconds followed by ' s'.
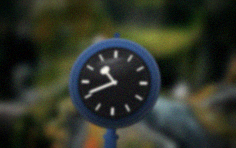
10 h 41 min
